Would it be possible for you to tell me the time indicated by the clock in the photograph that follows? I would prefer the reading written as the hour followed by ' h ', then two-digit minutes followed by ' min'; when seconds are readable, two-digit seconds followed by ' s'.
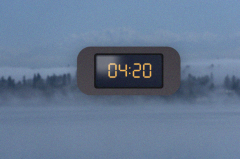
4 h 20 min
